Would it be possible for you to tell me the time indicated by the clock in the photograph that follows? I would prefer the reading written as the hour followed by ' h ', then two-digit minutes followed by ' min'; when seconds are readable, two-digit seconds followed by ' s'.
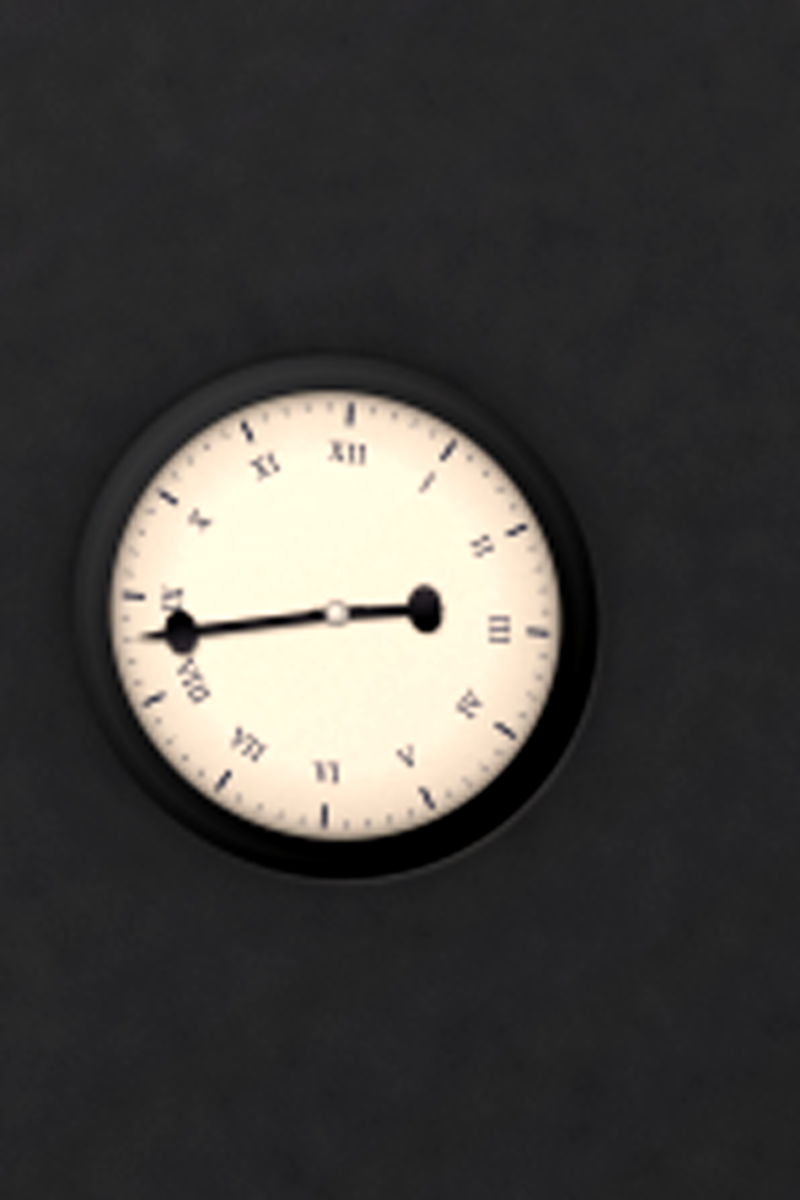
2 h 43 min
